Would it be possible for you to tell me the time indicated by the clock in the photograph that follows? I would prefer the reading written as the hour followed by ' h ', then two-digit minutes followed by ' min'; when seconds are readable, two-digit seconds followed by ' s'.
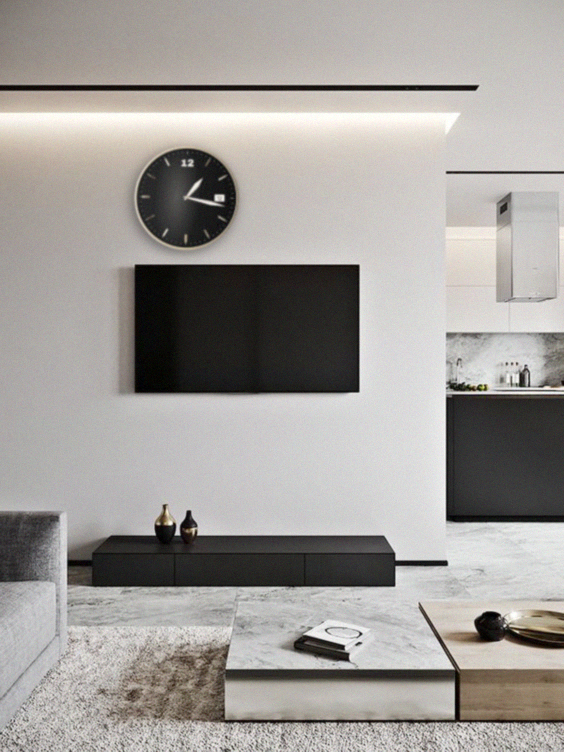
1 h 17 min
